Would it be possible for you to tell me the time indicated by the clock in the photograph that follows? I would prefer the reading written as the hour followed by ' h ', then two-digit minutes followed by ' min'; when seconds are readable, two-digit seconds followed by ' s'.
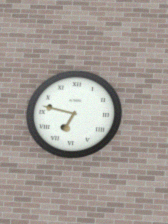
6 h 47 min
